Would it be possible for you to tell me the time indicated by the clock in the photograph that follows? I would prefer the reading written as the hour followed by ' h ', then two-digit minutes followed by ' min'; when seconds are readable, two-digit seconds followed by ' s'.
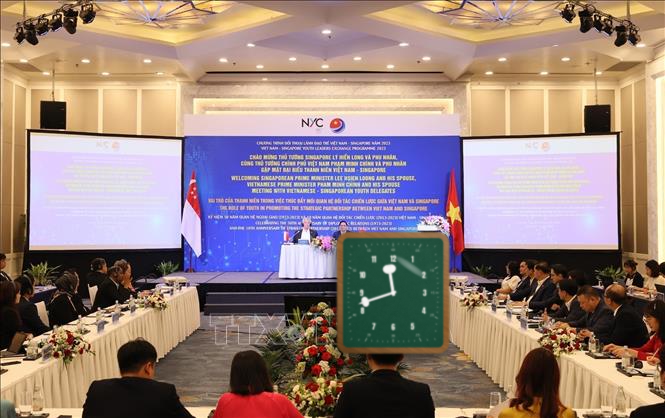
11 h 42 min
